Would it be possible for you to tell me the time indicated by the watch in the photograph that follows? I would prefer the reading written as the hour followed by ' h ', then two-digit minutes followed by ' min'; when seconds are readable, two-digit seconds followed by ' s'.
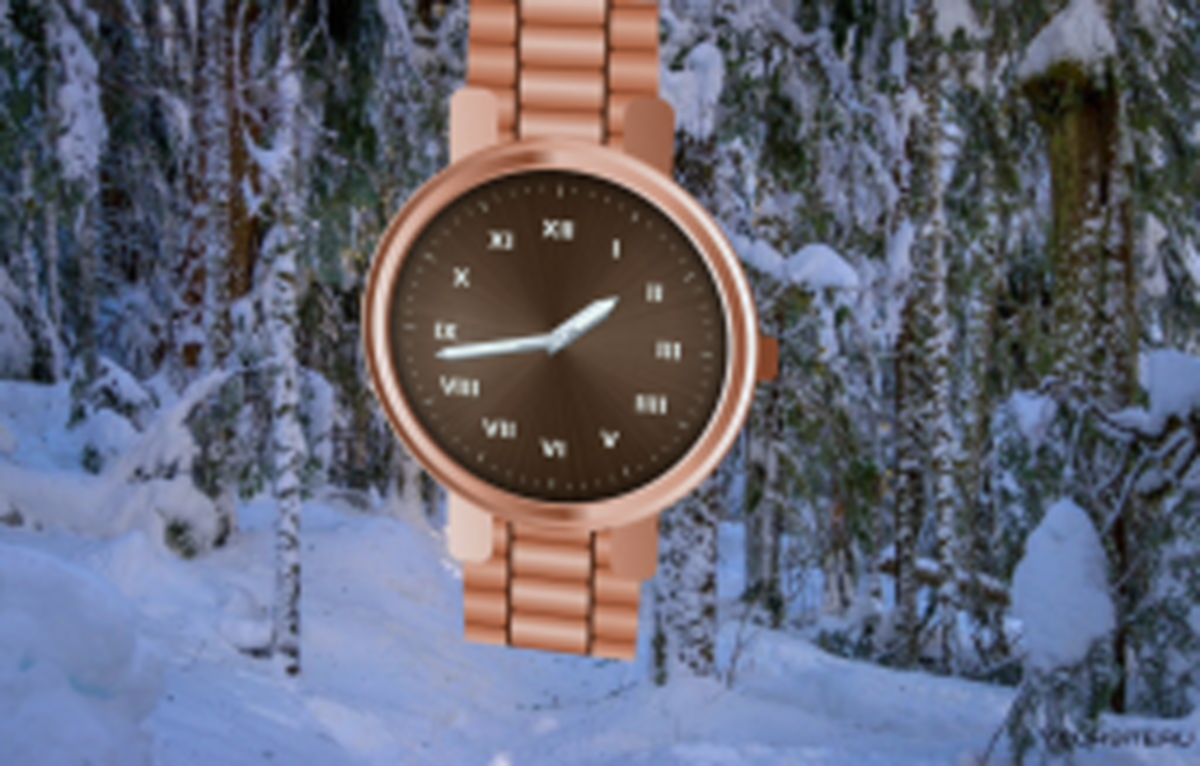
1 h 43 min
